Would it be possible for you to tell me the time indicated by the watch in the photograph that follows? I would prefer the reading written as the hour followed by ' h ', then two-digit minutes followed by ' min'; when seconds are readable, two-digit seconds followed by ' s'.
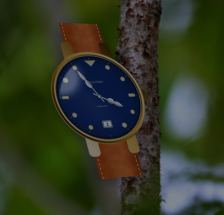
3 h 55 min
